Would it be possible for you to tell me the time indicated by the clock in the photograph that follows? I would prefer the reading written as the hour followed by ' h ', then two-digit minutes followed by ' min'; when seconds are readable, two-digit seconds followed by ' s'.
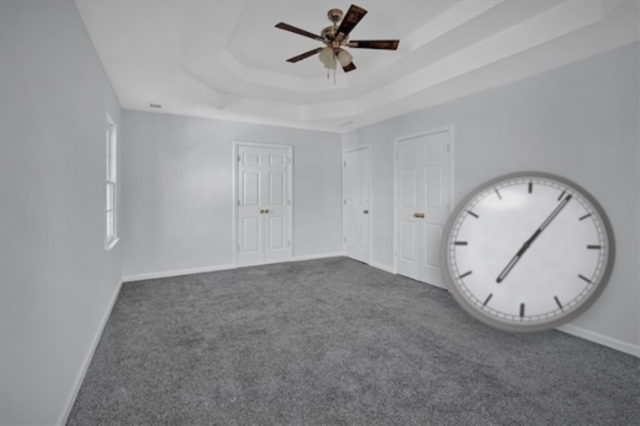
7 h 06 min
